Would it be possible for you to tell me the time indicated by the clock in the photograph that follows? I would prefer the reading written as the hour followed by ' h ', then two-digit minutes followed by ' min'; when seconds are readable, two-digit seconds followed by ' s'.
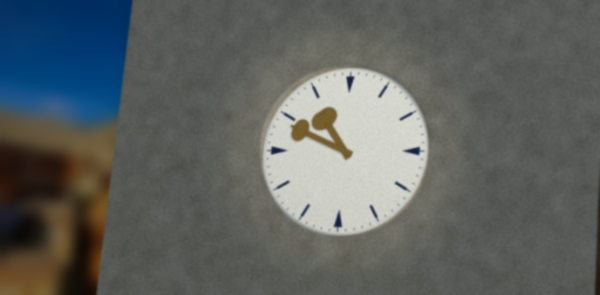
10 h 49 min
